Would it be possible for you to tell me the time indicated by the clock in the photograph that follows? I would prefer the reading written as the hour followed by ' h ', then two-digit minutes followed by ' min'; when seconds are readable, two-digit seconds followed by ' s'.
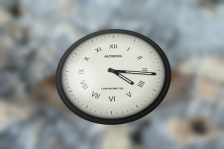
4 h 16 min
